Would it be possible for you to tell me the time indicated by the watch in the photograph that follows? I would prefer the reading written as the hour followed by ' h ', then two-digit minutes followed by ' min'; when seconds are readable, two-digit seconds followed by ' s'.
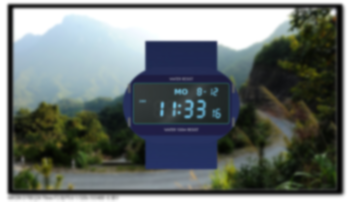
11 h 33 min
